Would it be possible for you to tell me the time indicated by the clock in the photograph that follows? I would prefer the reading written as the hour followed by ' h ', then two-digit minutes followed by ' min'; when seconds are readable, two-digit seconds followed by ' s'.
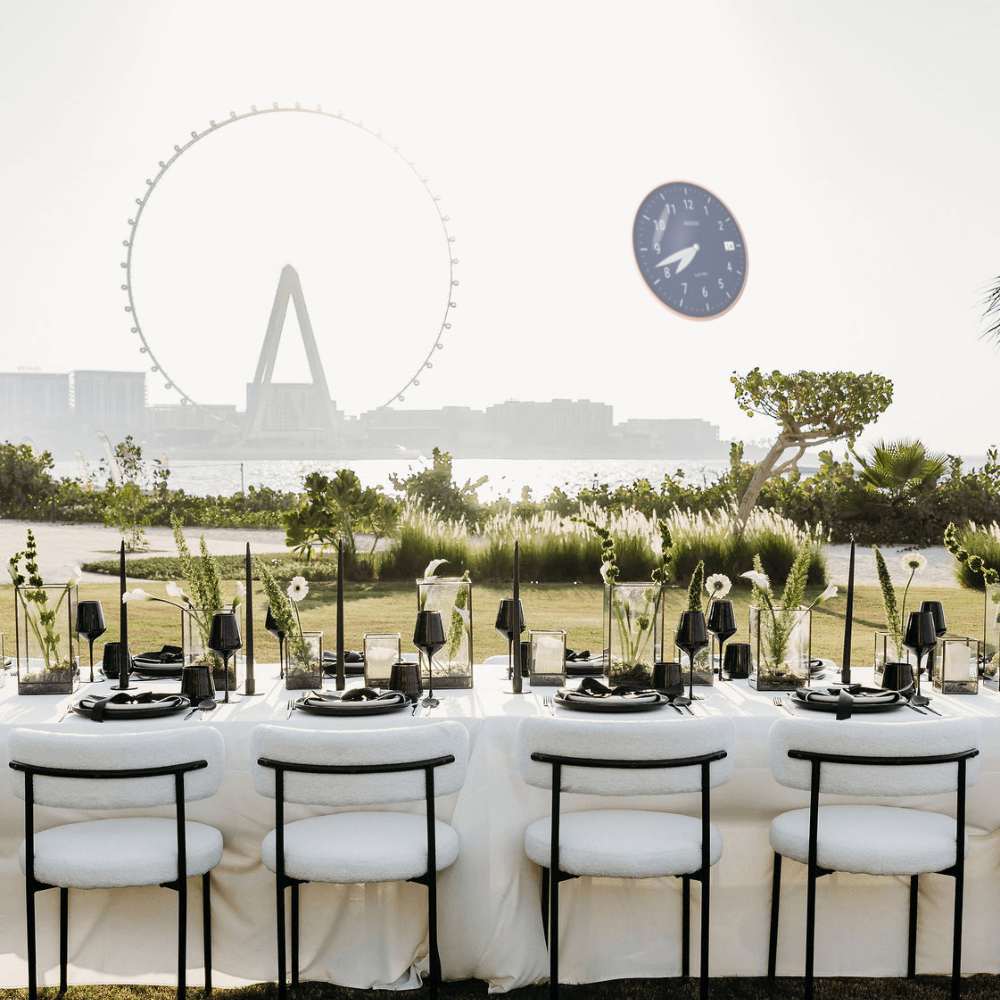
7 h 42 min
